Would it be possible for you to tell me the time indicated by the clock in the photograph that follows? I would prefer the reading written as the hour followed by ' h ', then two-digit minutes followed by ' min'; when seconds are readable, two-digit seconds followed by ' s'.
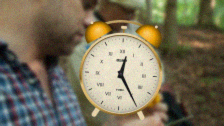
12 h 25 min
